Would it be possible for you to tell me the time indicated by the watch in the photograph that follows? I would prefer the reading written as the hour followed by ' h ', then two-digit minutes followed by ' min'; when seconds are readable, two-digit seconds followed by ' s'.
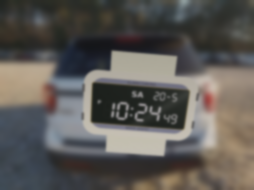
10 h 24 min
